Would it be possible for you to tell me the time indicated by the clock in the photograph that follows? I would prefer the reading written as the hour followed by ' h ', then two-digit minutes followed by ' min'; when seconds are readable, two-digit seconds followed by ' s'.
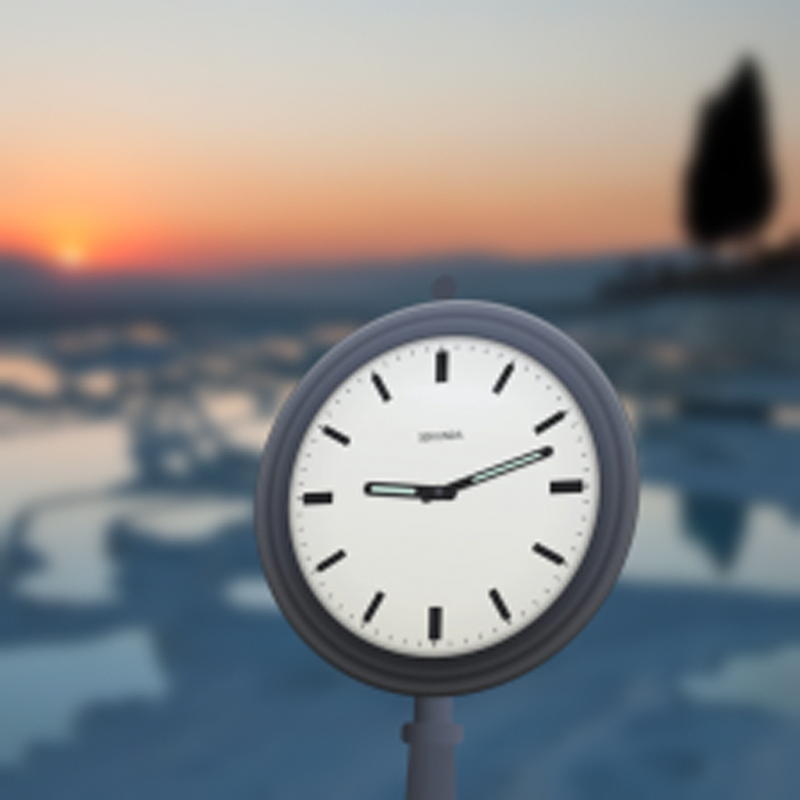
9 h 12 min
